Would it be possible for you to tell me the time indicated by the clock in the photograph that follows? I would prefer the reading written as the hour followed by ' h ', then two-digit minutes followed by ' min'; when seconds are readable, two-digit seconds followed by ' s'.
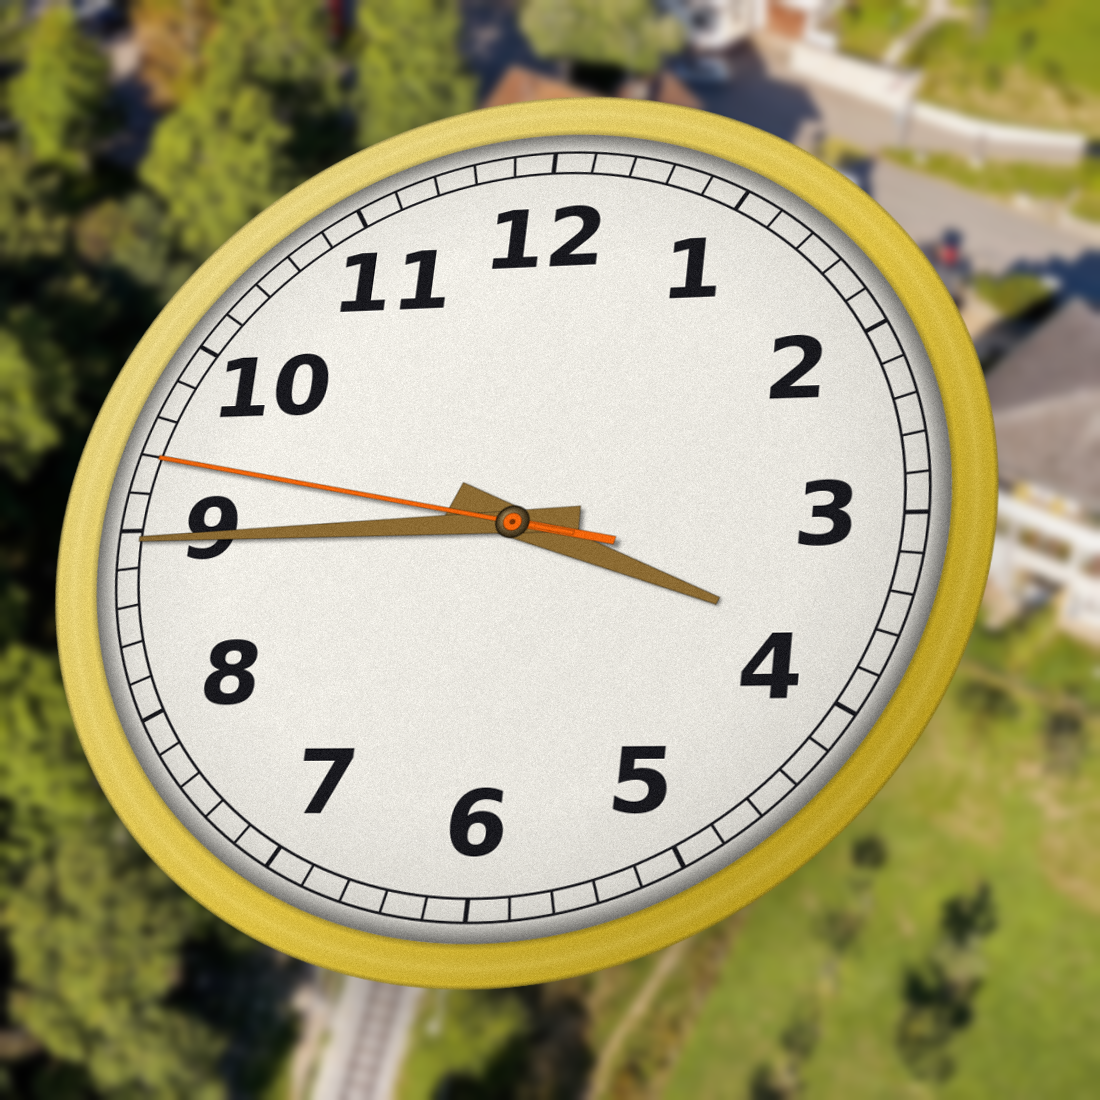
3 h 44 min 47 s
